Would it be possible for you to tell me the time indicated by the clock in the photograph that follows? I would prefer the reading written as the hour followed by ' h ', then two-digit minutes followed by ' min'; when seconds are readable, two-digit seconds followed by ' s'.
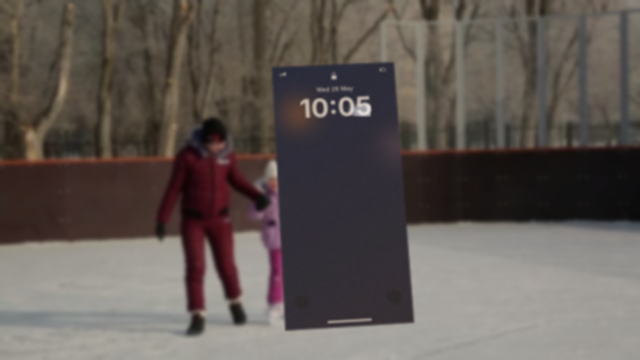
10 h 05 min
